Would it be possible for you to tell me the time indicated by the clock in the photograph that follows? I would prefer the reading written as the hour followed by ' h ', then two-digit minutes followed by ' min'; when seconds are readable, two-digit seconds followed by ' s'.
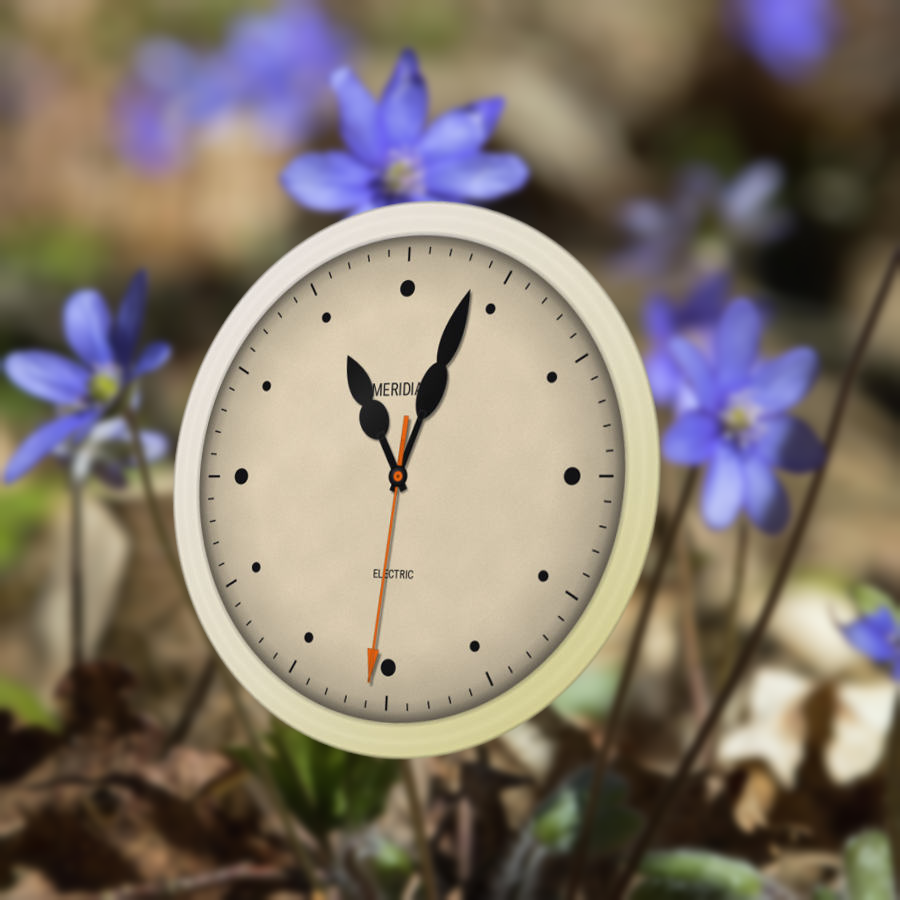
11 h 03 min 31 s
